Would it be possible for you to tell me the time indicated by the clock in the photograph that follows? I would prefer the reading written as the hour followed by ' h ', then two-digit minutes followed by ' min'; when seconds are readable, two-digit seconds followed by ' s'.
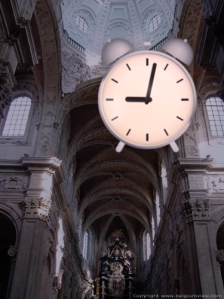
9 h 02 min
